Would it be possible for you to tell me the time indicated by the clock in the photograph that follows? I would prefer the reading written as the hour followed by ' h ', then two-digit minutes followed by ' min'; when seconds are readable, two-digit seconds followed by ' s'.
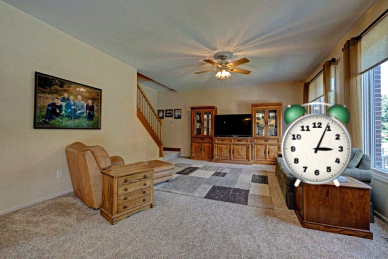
3 h 04 min
